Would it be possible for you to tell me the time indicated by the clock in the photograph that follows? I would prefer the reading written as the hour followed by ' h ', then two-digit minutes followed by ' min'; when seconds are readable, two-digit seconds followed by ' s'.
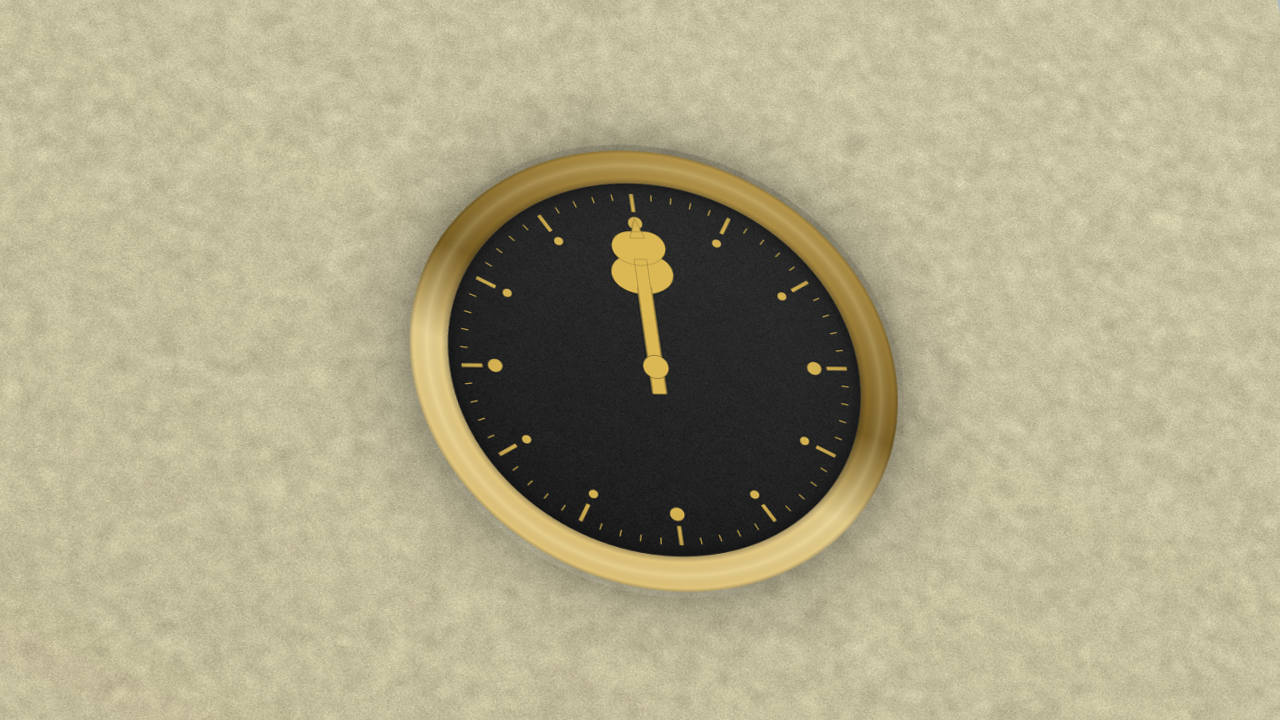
12 h 00 min
